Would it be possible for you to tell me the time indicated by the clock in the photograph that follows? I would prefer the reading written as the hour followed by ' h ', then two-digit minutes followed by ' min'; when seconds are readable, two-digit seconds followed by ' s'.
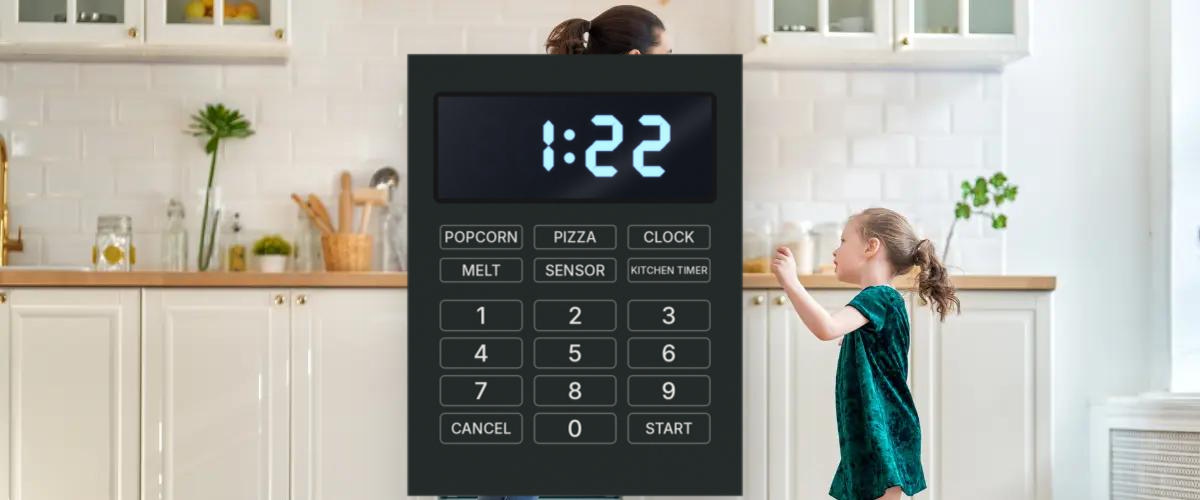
1 h 22 min
